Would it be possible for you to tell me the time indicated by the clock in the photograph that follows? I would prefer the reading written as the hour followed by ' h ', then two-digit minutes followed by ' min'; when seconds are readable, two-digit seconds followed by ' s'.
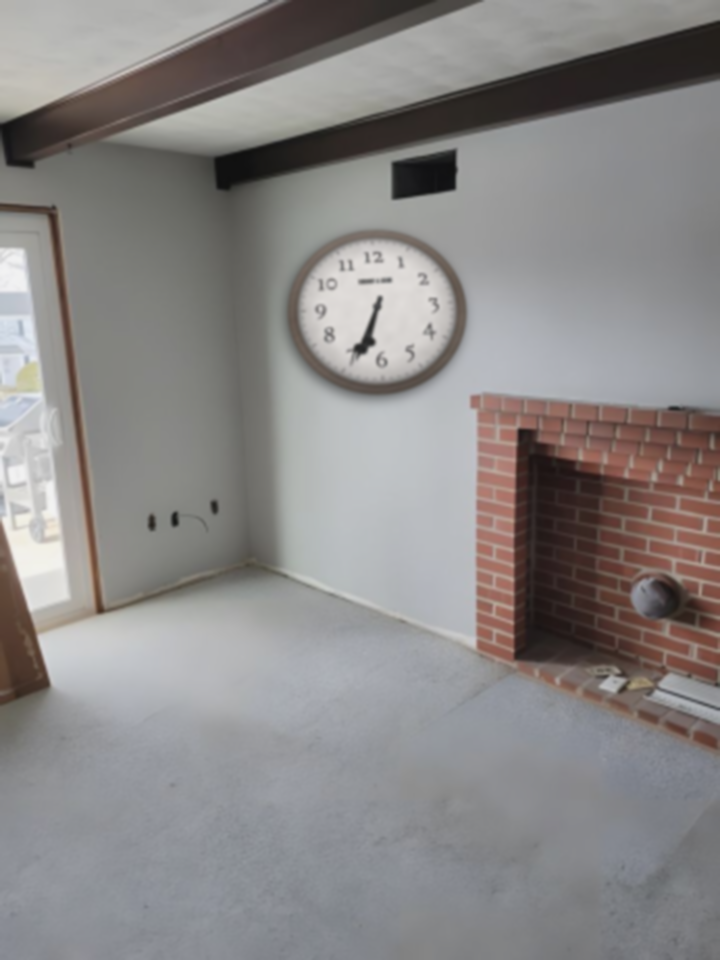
6 h 34 min
